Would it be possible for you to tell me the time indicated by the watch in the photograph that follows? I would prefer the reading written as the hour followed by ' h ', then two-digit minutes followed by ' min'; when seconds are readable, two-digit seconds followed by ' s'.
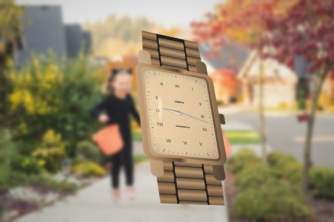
9 h 17 min
